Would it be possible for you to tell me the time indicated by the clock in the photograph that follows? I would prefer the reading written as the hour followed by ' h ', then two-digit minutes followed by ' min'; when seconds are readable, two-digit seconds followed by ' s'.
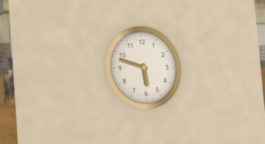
5 h 48 min
